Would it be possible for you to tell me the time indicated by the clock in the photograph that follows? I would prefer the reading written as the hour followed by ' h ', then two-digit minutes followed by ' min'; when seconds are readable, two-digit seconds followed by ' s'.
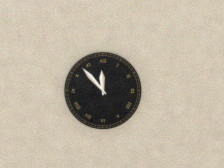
11 h 53 min
